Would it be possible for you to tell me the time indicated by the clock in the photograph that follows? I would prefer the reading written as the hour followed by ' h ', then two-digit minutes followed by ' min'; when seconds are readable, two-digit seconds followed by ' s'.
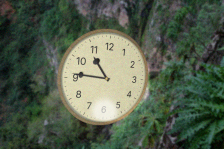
10 h 46 min
